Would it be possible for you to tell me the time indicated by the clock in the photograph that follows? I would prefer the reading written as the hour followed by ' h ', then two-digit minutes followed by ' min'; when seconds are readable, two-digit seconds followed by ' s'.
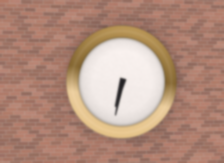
6 h 32 min
